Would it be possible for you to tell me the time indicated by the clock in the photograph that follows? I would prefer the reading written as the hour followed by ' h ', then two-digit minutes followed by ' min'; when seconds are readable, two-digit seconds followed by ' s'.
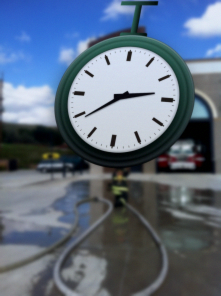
2 h 39 min
